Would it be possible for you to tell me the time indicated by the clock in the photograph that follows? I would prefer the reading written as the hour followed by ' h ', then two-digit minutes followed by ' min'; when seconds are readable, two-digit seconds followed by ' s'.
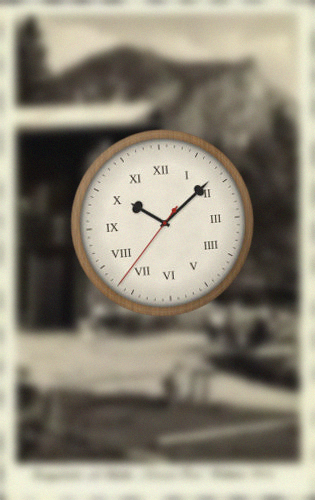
10 h 08 min 37 s
